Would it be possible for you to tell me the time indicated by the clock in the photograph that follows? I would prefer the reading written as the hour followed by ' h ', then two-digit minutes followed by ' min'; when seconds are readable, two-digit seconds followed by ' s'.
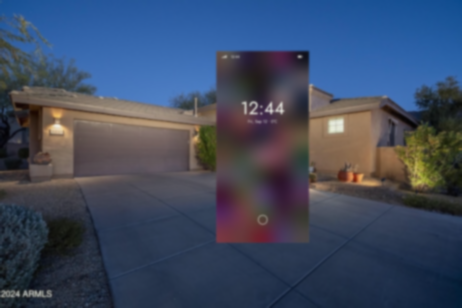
12 h 44 min
